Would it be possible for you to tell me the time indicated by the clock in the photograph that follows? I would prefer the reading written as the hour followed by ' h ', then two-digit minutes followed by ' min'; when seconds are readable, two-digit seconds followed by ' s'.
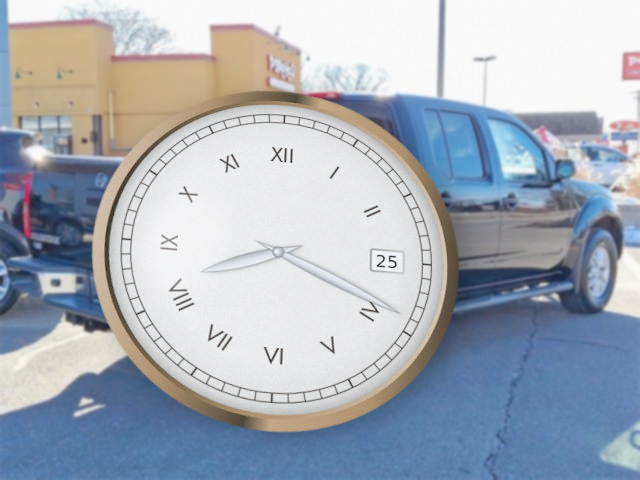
8 h 19 min
